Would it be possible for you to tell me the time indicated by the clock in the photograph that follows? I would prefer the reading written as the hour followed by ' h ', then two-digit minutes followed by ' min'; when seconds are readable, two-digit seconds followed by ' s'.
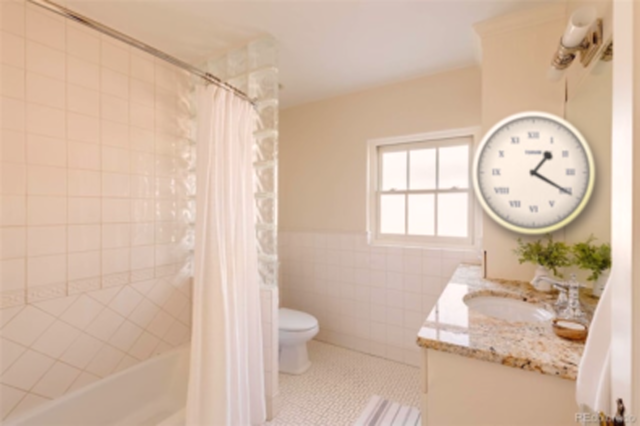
1 h 20 min
